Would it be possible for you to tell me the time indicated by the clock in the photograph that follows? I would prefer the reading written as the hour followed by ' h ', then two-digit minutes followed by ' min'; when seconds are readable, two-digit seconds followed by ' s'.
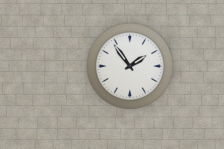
1 h 54 min
